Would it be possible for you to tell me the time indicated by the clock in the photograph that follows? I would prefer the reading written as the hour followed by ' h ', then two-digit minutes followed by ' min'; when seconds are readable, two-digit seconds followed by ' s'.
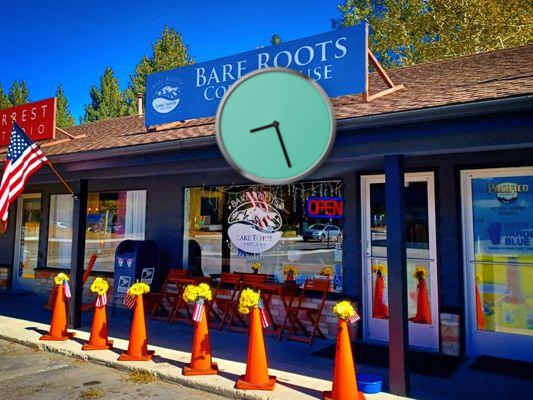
8 h 27 min
